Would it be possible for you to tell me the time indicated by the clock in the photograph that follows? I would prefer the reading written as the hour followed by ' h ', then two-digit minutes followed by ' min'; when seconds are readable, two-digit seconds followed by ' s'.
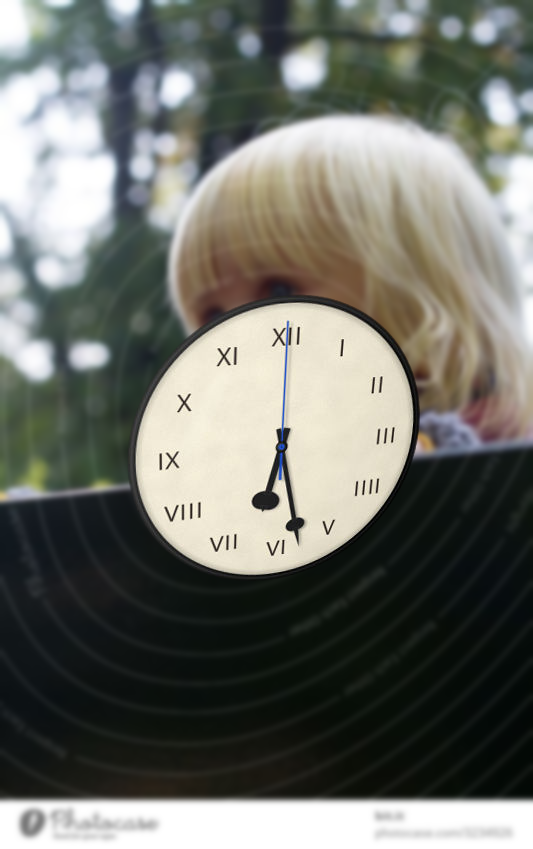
6 h 28 min 00 s
